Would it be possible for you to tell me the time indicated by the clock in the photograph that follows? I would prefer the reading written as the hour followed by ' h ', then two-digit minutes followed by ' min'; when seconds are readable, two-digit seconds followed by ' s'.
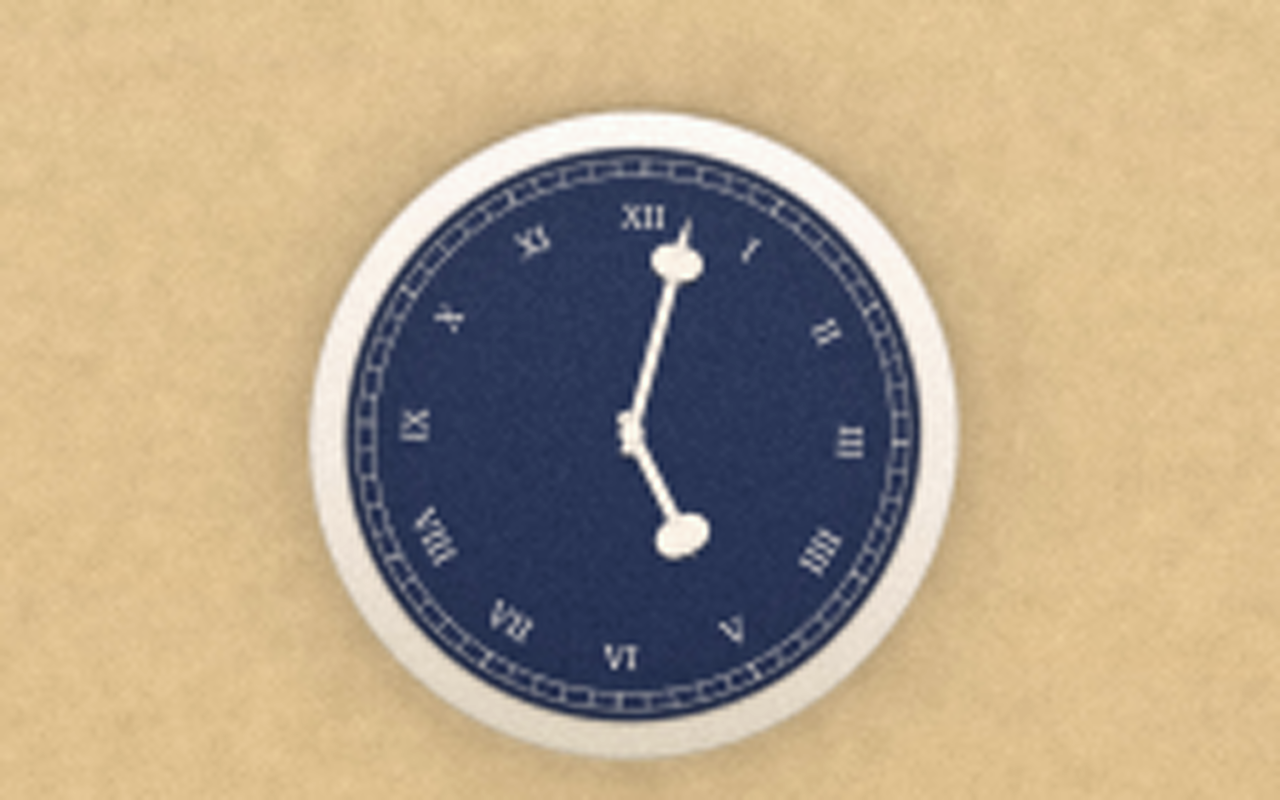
5 h 02 min
